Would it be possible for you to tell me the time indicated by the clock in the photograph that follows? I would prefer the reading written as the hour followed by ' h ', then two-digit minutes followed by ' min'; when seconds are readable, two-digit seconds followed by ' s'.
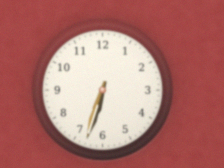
6 h 33 min
